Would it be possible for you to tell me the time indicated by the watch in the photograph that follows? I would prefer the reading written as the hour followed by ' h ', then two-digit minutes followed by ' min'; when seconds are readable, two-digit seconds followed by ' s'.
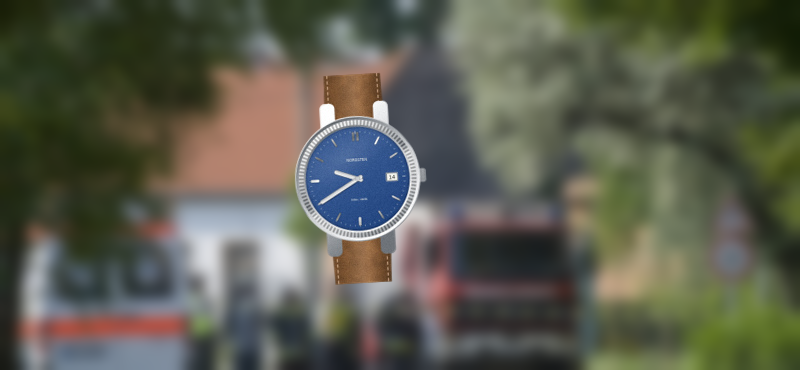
9 h 40 min
